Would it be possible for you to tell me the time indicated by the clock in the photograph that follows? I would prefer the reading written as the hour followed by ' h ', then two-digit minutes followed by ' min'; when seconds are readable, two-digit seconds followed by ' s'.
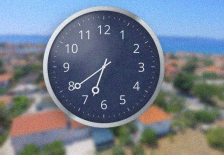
6 h 39 min
